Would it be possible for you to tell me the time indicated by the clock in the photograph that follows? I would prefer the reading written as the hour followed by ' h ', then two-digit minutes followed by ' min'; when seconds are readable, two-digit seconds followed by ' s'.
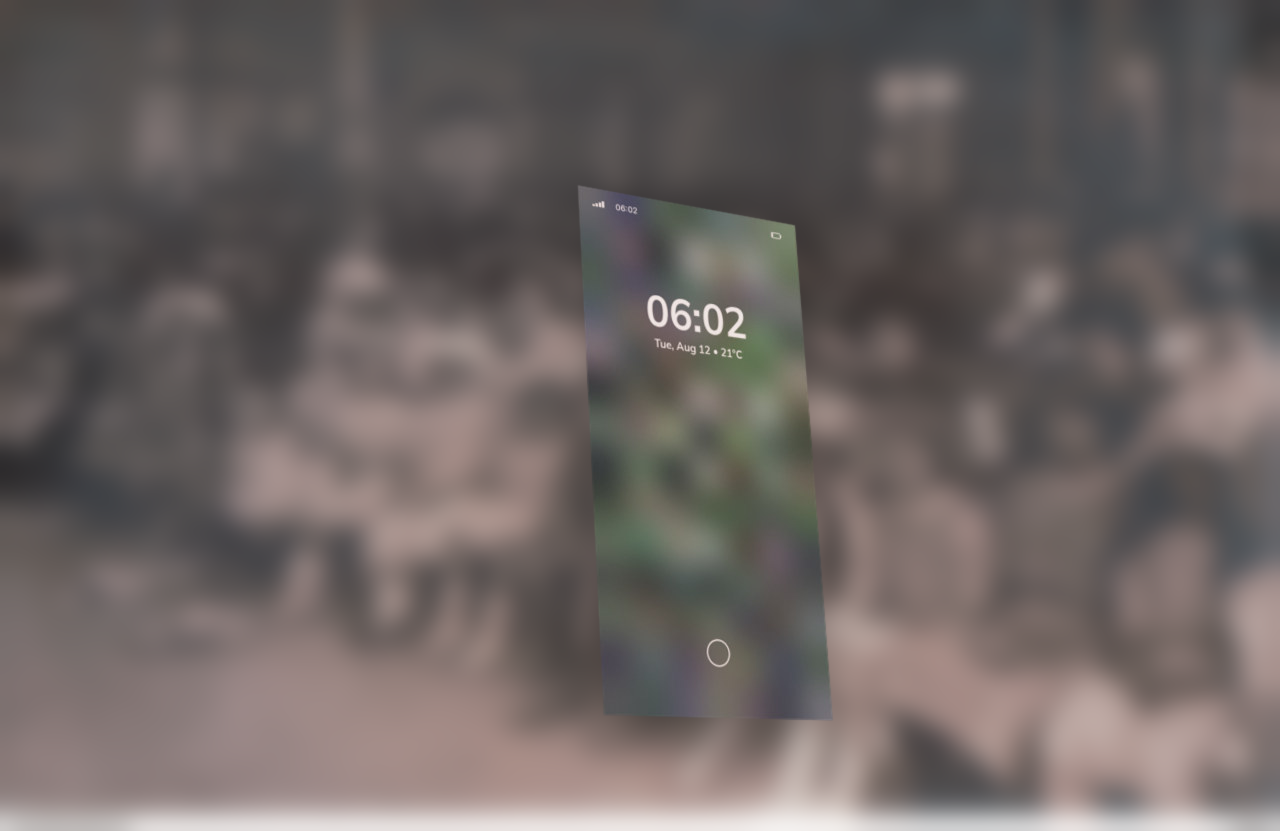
6 h 02 min
